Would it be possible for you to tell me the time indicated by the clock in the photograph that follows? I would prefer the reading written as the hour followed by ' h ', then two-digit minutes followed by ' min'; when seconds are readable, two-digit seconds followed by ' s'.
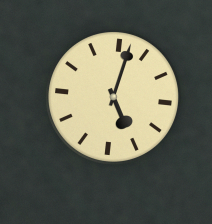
5 h 02 min
